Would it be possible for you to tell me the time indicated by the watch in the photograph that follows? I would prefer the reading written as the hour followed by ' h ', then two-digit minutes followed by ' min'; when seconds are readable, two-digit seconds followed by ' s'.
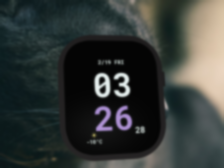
3 h 26 min
